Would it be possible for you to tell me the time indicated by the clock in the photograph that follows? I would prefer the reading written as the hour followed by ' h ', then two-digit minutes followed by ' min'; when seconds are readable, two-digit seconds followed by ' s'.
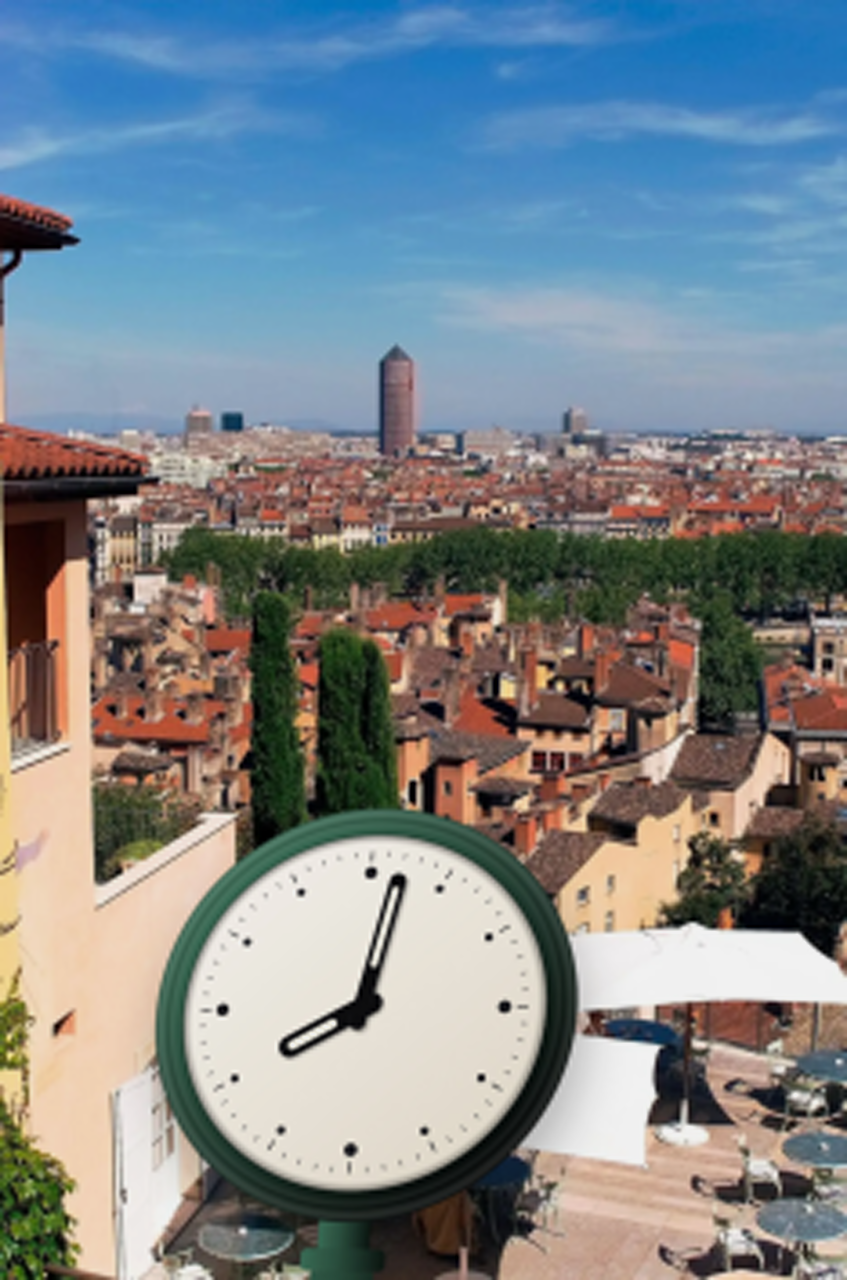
8 h 02 min
